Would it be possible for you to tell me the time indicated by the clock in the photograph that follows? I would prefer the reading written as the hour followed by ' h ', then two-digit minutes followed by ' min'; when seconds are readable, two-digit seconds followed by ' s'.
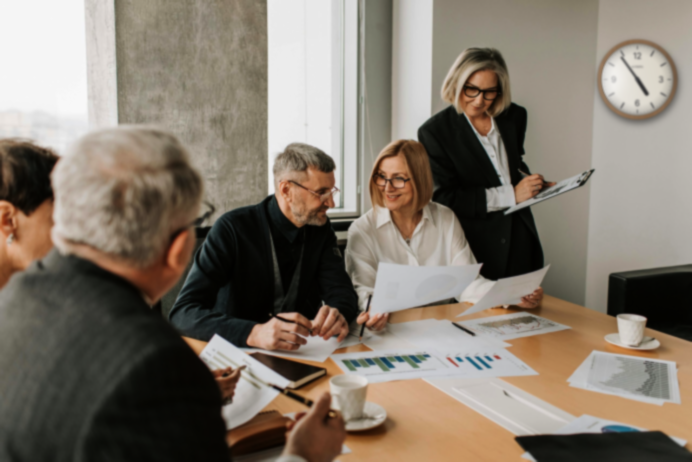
4 h 54 min
